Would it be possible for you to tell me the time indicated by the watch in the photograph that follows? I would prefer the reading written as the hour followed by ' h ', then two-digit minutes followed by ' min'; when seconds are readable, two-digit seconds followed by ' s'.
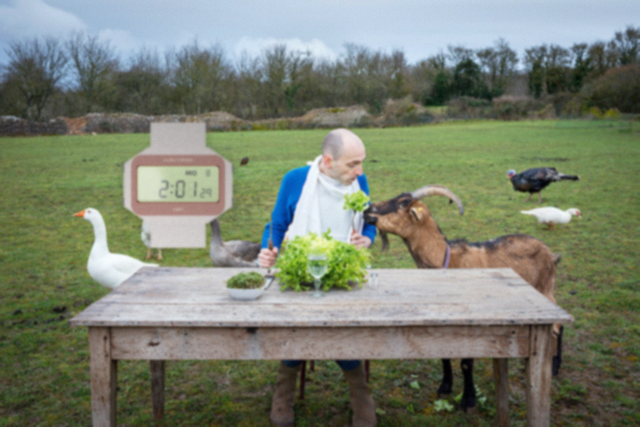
2 h 01 min
